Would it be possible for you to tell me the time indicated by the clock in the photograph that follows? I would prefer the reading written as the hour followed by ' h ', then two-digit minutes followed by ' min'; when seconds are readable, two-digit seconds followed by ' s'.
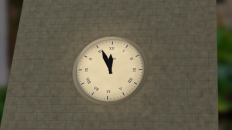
11 h 56 min
